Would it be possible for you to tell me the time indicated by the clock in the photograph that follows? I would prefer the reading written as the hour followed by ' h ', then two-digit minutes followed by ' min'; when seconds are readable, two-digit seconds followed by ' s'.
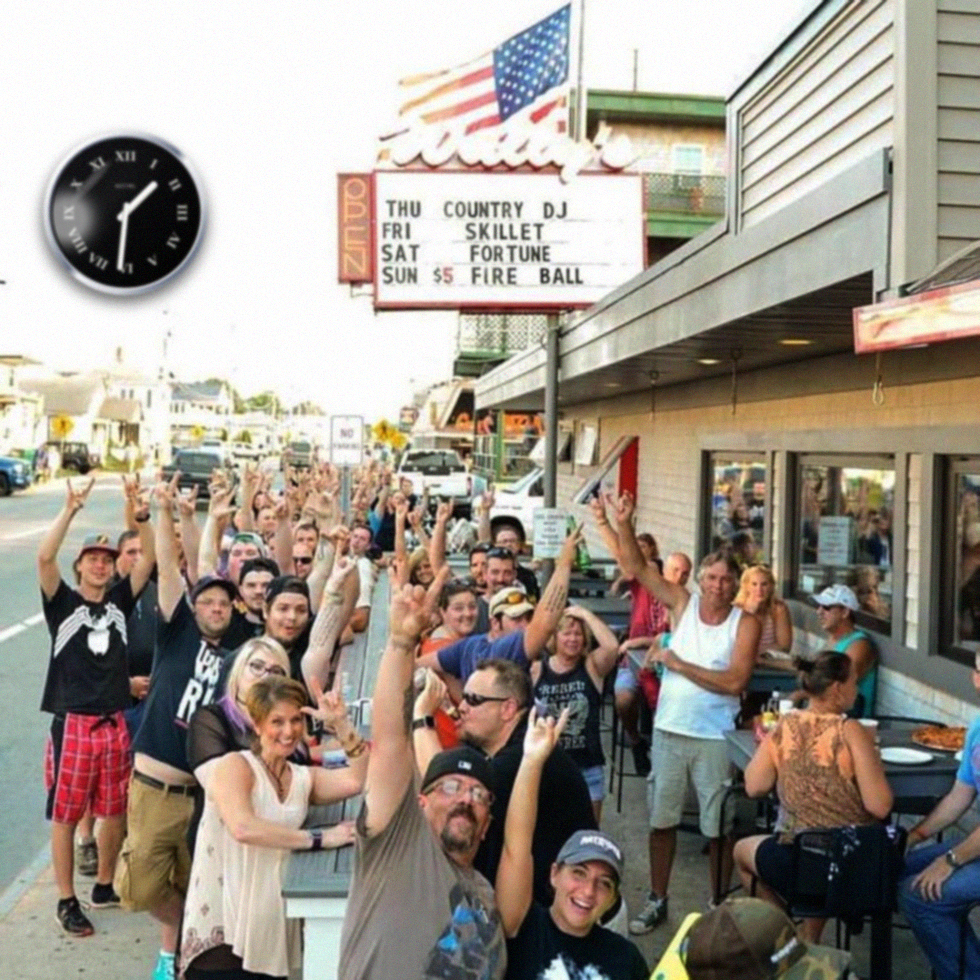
1 h 31 min
